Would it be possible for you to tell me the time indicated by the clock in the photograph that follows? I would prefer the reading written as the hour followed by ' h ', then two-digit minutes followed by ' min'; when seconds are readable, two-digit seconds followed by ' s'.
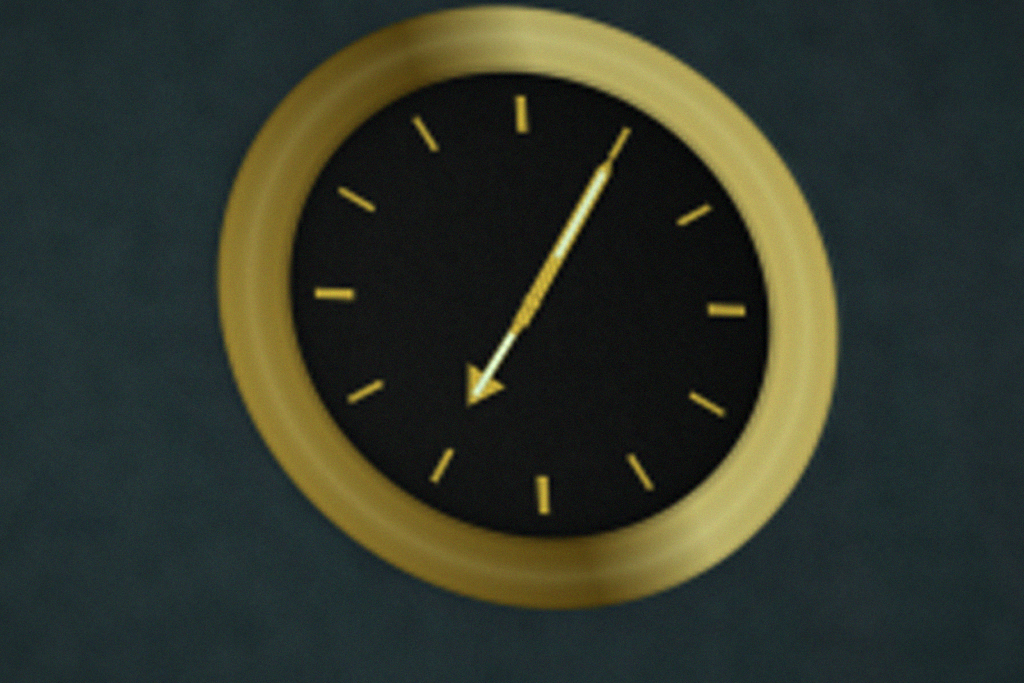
7 h 05 min
